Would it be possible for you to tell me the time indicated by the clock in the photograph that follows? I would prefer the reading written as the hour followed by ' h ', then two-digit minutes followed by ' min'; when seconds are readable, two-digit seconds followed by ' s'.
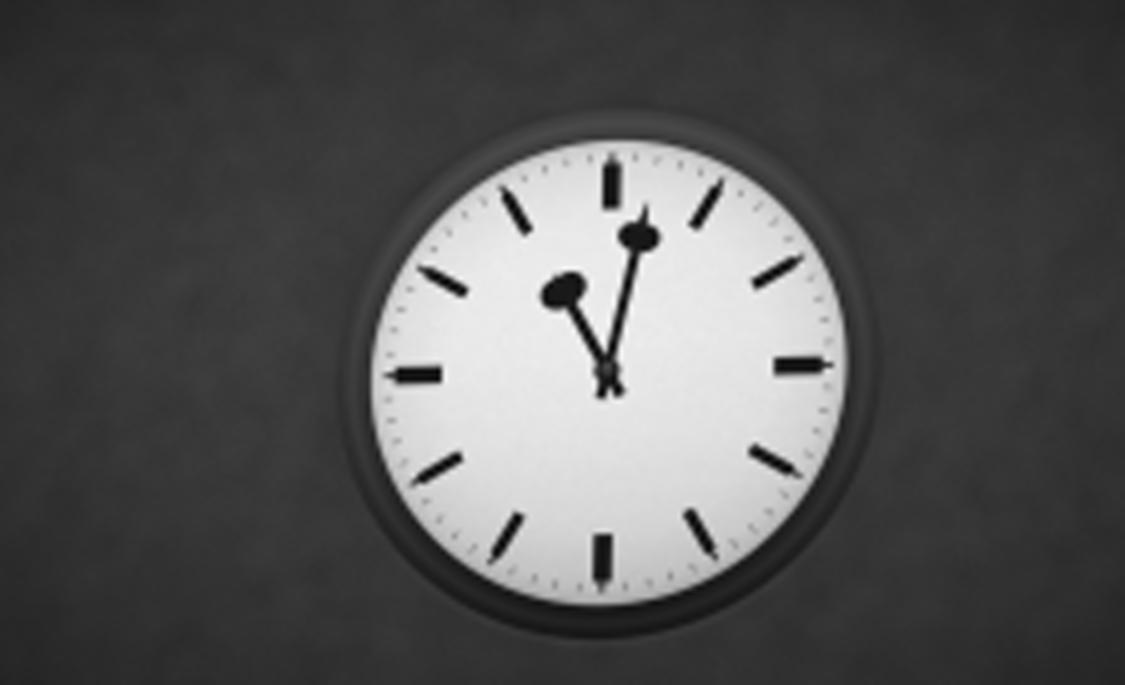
11 h 02 min
